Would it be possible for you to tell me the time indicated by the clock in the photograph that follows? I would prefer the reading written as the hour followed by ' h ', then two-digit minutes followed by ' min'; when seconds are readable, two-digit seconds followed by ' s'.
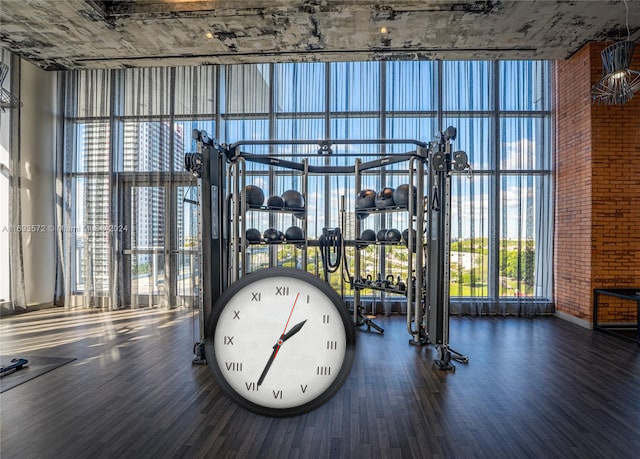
1 h 34 min 03 s
